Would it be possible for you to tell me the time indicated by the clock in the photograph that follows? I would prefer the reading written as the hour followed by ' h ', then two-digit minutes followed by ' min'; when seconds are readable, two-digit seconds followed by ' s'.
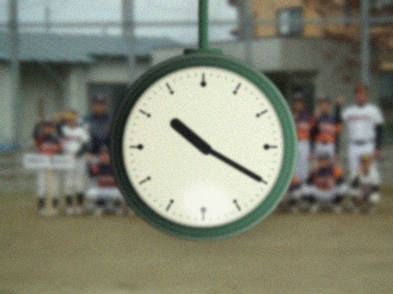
10 h 20 min
